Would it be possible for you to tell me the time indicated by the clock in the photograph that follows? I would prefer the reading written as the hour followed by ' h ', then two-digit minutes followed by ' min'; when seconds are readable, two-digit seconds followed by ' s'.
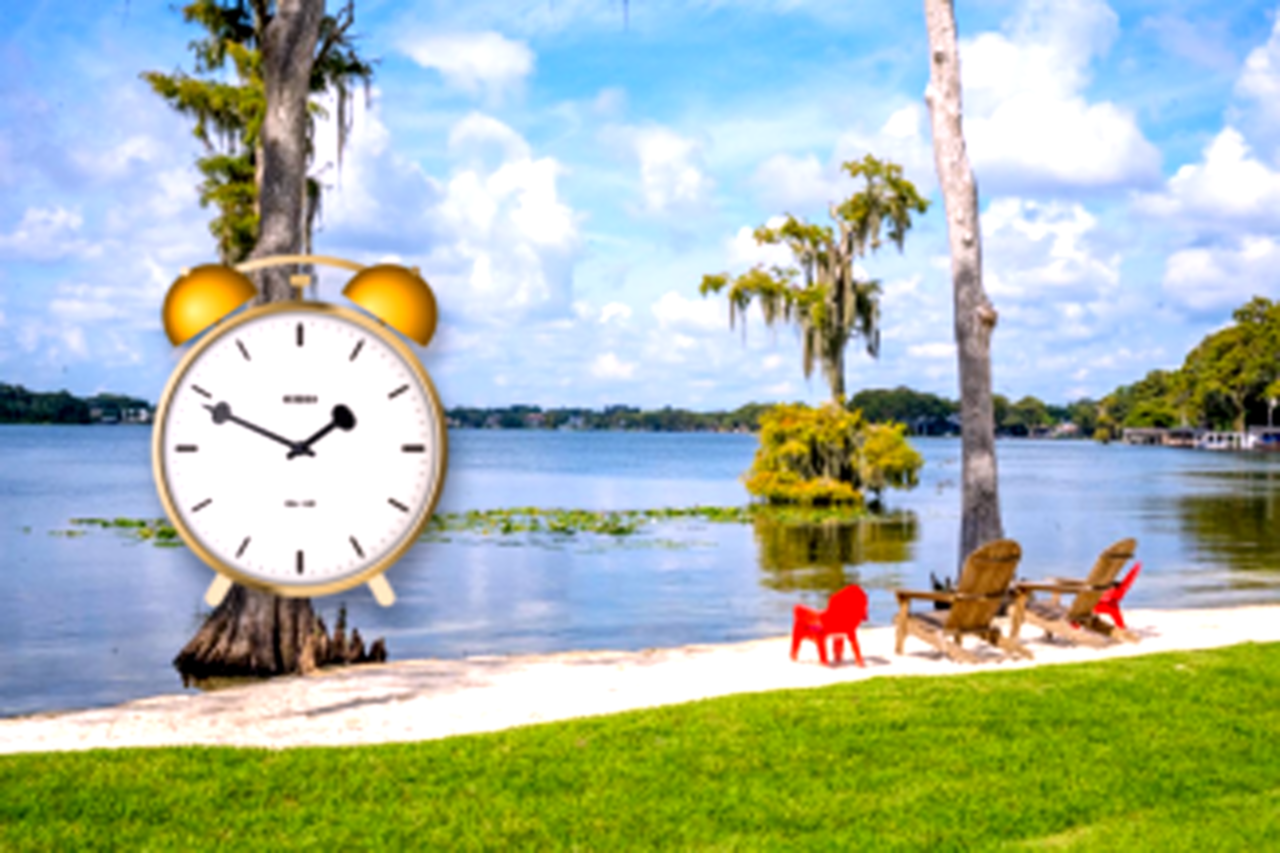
1 h 49 min
